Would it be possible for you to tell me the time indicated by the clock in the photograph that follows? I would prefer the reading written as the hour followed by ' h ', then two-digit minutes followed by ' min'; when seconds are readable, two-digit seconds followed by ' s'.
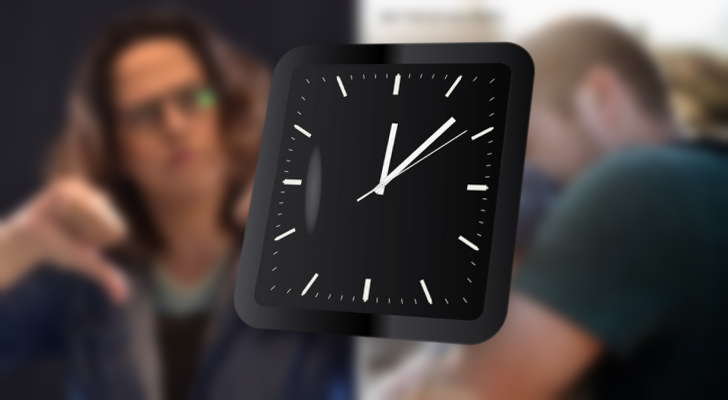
12 h 07 min 09 s
